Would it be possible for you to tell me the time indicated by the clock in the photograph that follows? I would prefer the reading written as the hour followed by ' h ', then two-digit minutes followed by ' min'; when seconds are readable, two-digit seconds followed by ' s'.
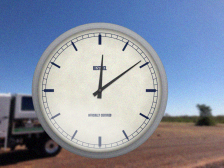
12 h 09 min
